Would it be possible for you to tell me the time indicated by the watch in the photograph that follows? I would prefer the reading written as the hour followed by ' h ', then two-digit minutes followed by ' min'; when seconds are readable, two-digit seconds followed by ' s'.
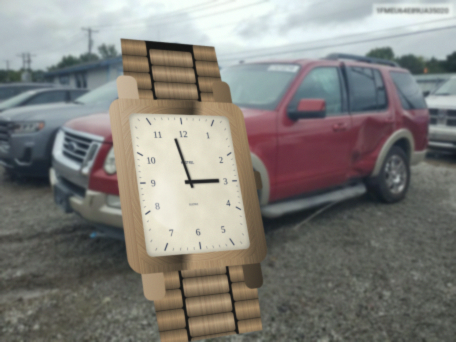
2 h 58 min
